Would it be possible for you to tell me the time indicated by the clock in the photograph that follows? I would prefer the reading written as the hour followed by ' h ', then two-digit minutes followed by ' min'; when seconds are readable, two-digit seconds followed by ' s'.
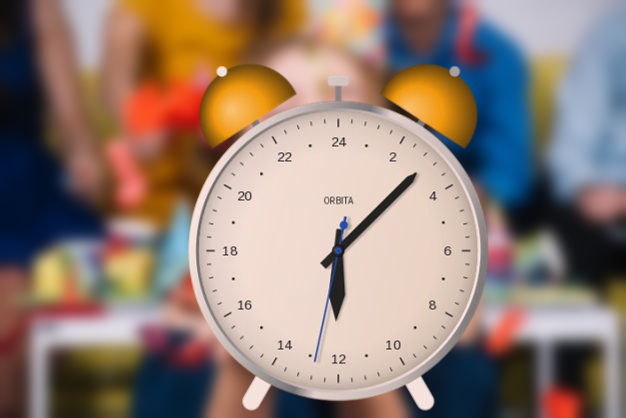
12 h 07 min 32 s
